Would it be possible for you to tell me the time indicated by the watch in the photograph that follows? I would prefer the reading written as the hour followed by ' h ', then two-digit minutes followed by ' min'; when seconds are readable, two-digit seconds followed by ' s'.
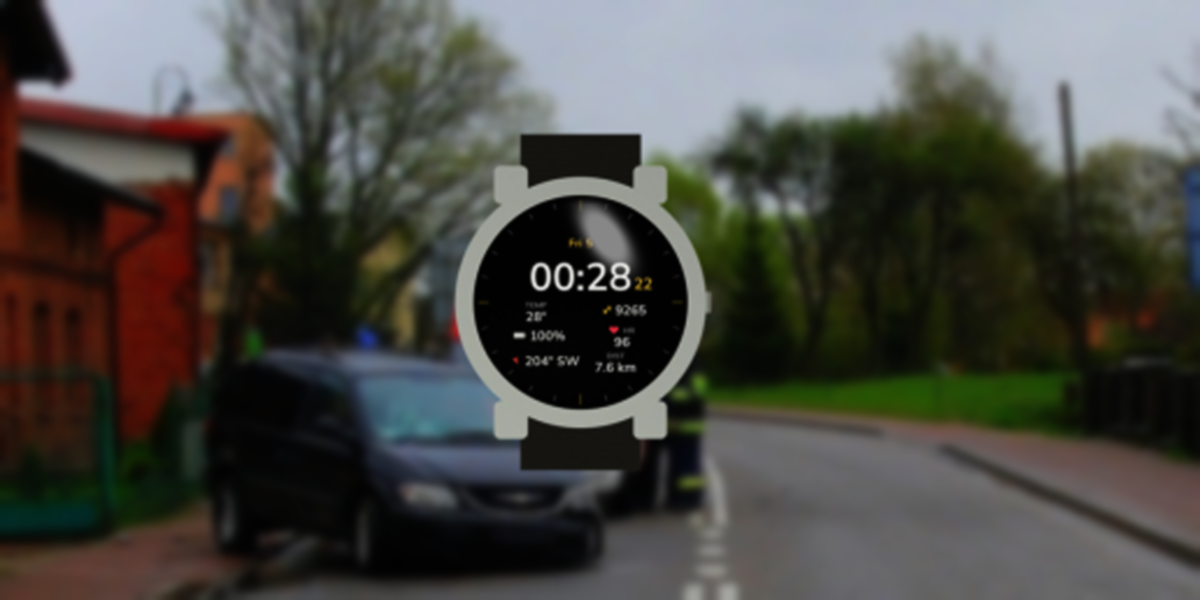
0 h 28 min
